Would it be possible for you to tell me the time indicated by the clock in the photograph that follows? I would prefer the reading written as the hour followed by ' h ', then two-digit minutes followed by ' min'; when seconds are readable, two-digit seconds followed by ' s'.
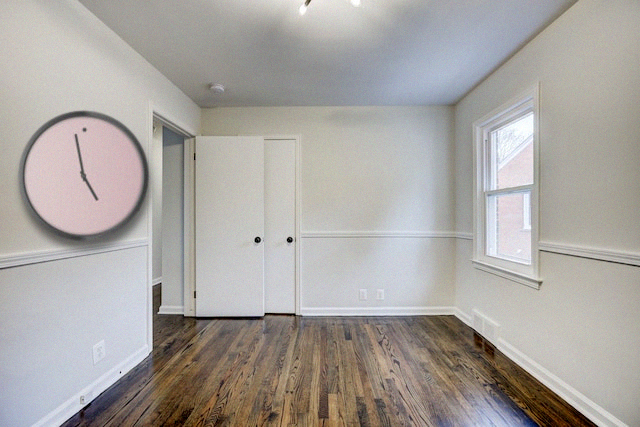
4 h 58 min
